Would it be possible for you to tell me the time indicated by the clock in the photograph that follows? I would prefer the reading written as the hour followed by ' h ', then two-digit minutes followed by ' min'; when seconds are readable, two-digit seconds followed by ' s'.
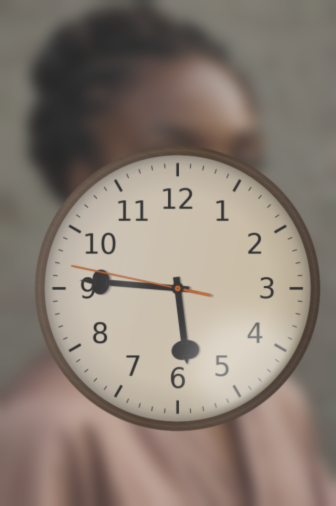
5 h 45 min 47 s
